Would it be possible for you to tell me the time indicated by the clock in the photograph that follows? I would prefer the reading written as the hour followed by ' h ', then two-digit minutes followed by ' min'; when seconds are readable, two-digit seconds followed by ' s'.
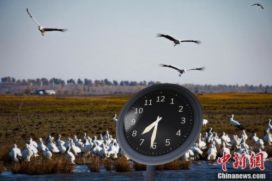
7 h 31 min
